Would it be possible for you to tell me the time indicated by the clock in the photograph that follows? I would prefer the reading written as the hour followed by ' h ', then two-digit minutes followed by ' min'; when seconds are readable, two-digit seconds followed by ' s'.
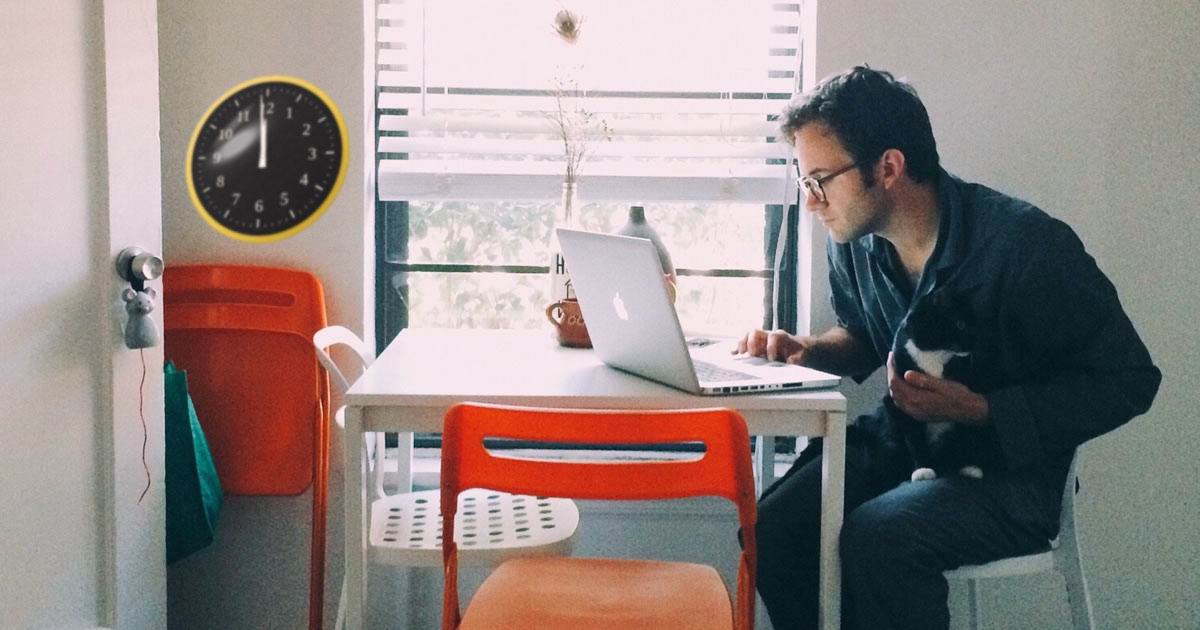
11 h 59 min
